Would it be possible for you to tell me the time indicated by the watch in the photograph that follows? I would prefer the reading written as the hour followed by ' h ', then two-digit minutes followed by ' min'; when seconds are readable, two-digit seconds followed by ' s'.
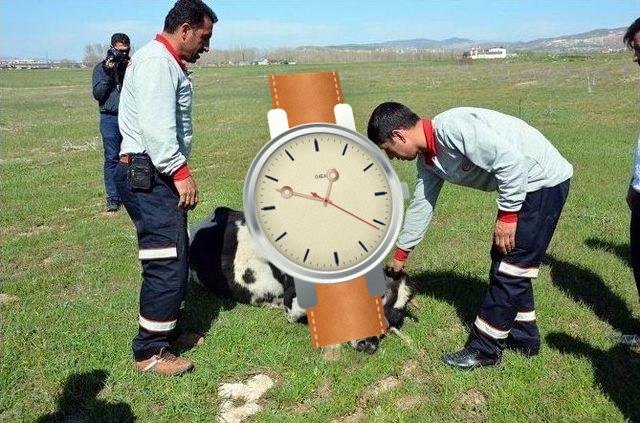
12 h 48 min 21 s
